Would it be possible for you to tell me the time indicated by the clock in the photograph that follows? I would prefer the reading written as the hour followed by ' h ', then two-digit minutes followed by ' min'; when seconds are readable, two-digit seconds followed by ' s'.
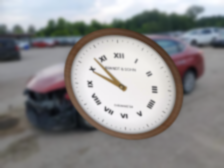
9 h 53 min
